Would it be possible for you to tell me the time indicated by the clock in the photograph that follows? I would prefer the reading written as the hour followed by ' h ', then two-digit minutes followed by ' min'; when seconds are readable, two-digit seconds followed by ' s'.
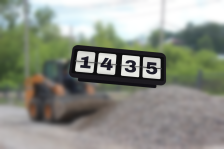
14 h 35 min
